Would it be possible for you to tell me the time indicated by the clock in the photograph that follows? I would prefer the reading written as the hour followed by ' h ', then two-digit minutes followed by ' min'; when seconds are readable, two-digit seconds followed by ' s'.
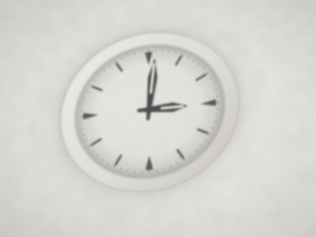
3 h 01 min
